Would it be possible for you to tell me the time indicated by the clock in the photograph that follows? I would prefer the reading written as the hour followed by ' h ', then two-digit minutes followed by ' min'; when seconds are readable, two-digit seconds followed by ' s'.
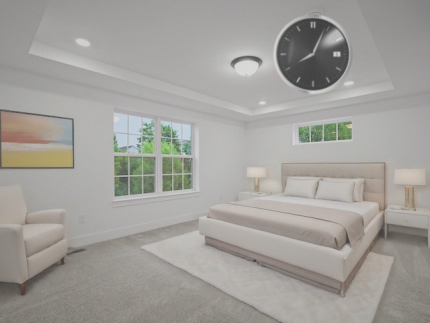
8 h 04 min
